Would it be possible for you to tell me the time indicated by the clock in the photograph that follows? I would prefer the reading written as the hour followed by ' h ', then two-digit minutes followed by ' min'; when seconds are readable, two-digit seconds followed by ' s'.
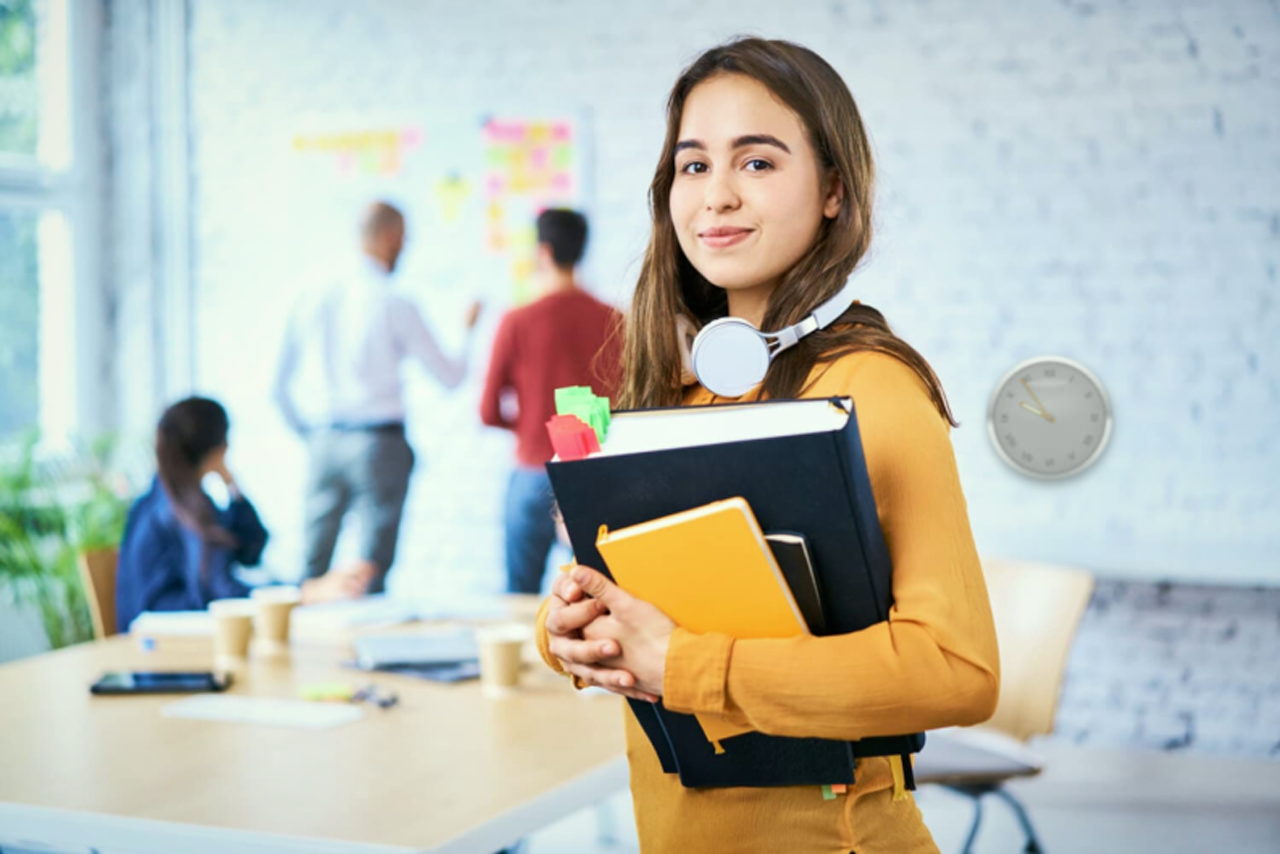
9 h 54 min
